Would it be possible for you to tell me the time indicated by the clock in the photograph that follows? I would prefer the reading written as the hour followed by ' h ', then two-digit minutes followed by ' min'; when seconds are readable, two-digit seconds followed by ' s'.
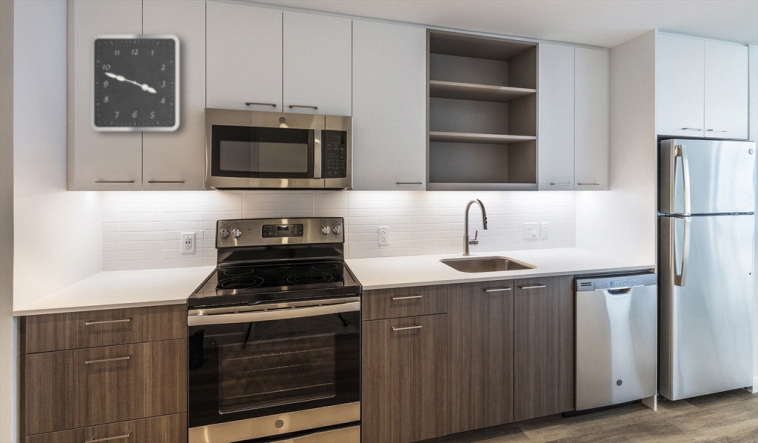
3 h 48 min
